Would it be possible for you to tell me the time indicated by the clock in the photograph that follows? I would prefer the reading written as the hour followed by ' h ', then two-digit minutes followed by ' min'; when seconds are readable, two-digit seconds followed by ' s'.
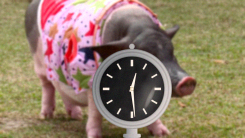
12 h 29 min
